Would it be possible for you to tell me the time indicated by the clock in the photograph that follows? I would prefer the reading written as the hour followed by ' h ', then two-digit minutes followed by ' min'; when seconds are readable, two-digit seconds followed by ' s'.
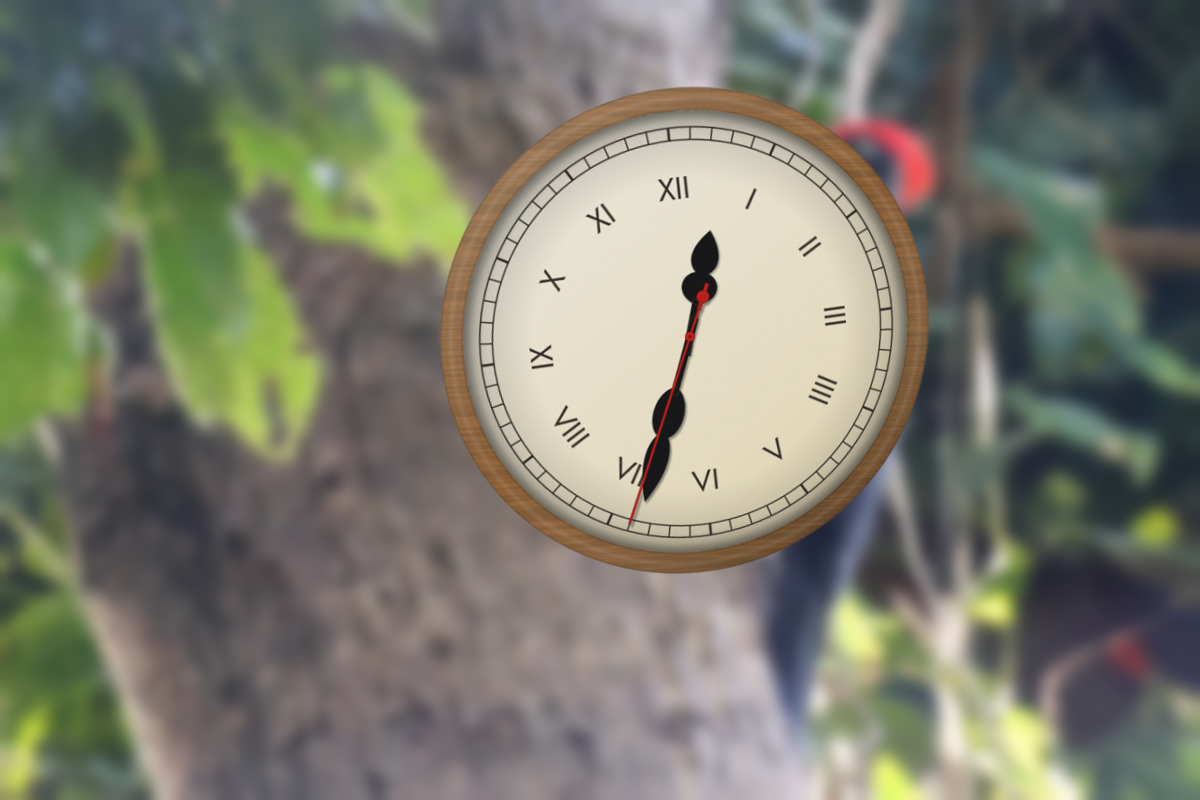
12 h 33 min 34 s
